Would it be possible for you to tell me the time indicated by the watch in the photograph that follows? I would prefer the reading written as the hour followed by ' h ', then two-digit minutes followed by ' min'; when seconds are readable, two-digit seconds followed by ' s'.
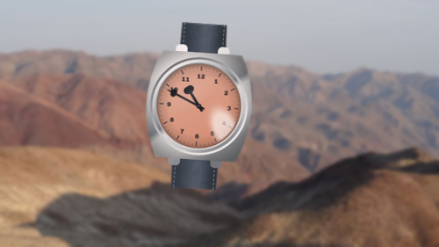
10 h 49 min
